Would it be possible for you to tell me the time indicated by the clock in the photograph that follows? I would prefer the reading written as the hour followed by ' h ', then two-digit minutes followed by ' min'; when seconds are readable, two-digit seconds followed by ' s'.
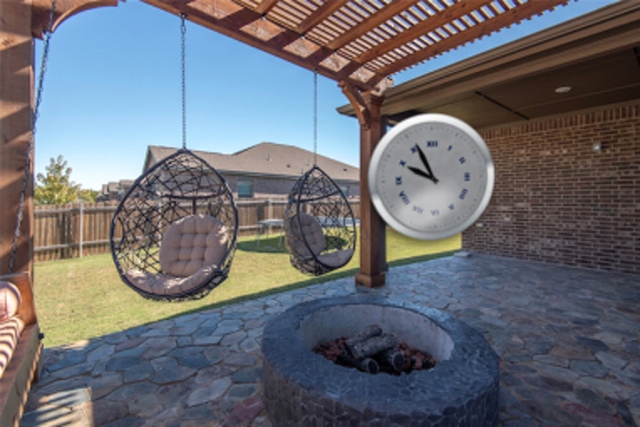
9 h 56 min
